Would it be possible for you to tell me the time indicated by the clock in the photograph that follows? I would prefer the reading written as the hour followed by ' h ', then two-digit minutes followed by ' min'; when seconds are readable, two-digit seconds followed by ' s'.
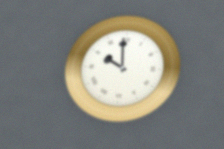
9 h 59 min
